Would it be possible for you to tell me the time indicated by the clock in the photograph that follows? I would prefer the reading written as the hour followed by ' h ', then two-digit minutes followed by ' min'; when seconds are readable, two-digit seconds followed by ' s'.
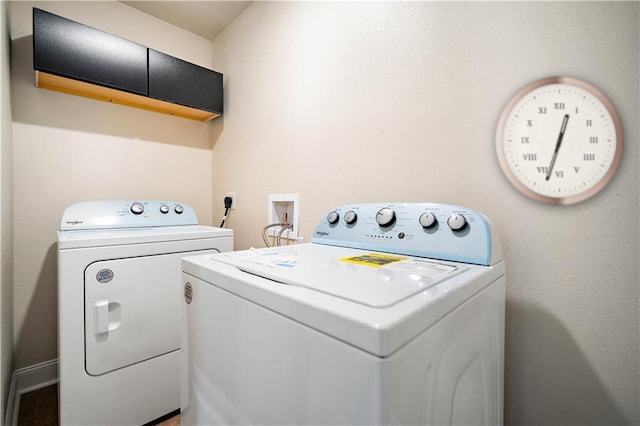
12 h 33 min
